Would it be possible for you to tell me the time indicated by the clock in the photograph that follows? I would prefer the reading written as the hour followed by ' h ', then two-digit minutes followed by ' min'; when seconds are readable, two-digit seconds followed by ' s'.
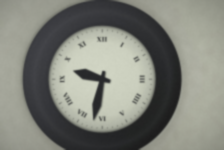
9 h 32 min
